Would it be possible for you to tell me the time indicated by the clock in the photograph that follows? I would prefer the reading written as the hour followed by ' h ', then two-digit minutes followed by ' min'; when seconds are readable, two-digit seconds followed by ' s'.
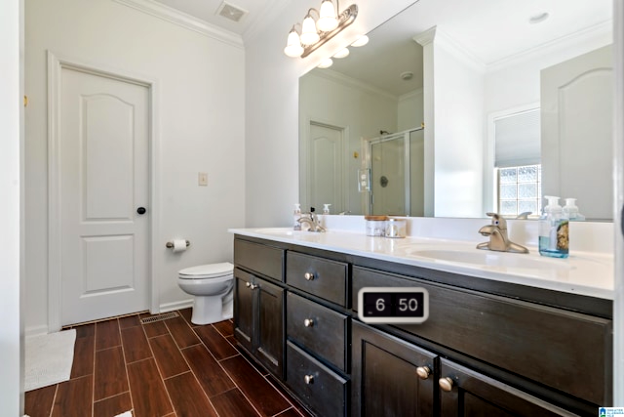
6 h 50 min
